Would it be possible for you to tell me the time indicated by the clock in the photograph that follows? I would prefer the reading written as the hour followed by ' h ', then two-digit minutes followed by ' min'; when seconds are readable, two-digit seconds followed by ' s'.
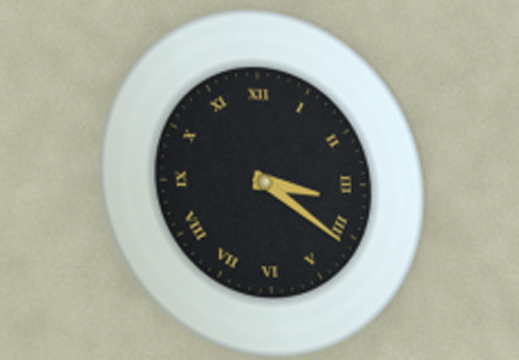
3 h 21 min
